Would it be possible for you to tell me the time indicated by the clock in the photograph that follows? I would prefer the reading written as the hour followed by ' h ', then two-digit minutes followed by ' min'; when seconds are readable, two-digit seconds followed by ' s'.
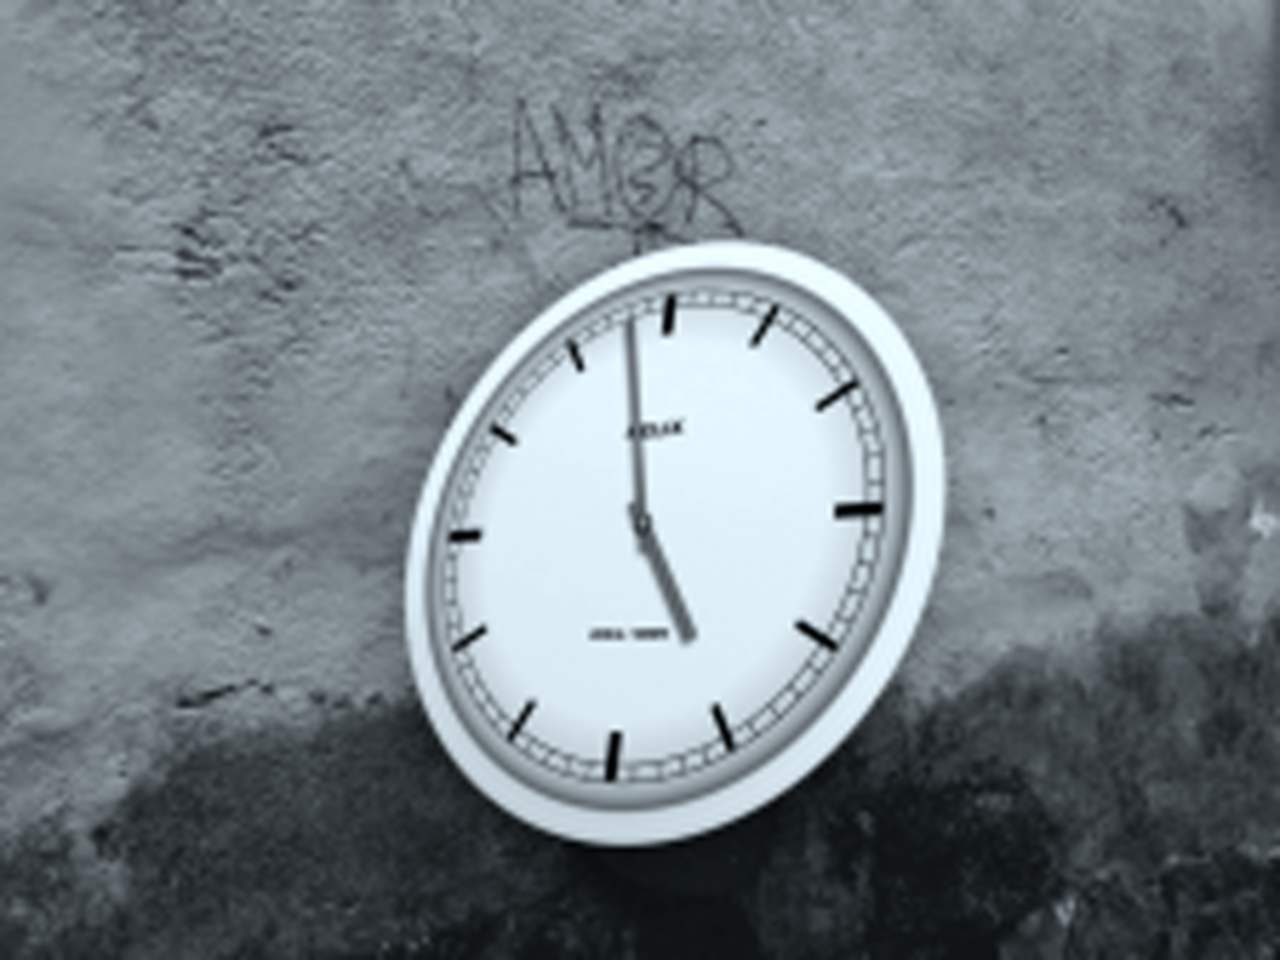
4 h 58 min
